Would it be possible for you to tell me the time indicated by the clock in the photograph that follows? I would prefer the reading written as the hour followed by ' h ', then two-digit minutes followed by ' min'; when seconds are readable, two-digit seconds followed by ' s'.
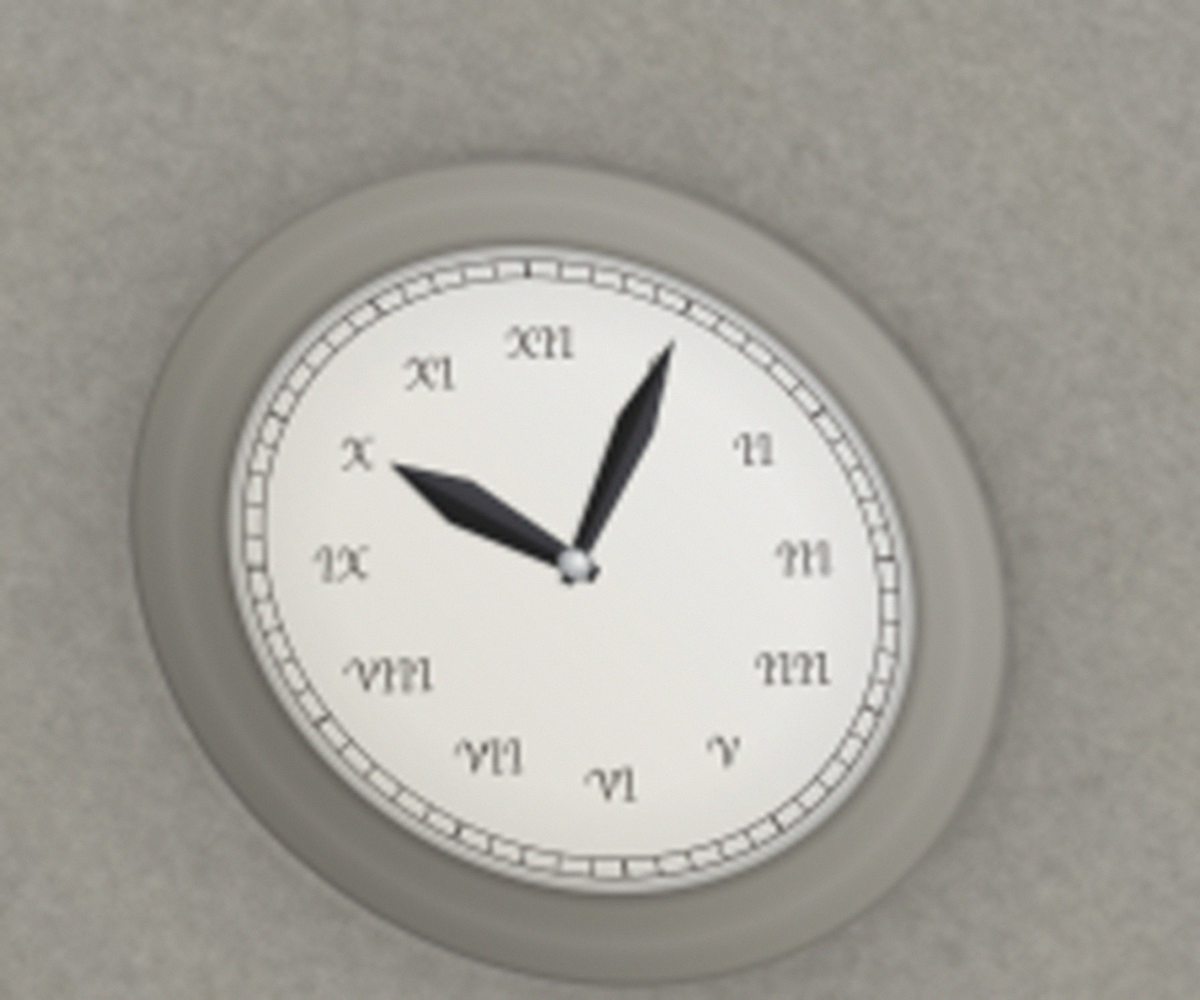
10 h 05 min
